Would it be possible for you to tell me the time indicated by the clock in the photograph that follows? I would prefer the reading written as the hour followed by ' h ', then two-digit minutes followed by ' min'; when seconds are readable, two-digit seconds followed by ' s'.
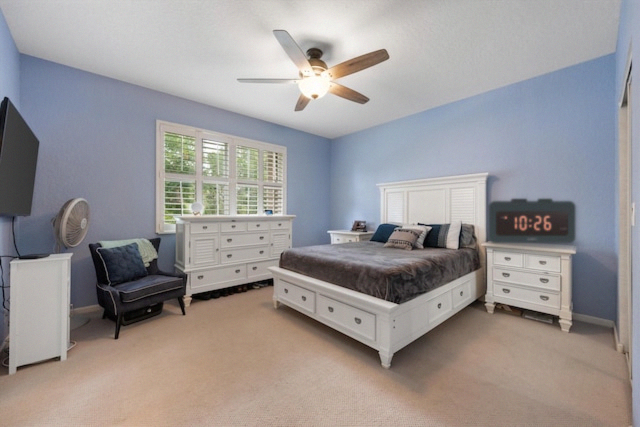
10 h 26 min
